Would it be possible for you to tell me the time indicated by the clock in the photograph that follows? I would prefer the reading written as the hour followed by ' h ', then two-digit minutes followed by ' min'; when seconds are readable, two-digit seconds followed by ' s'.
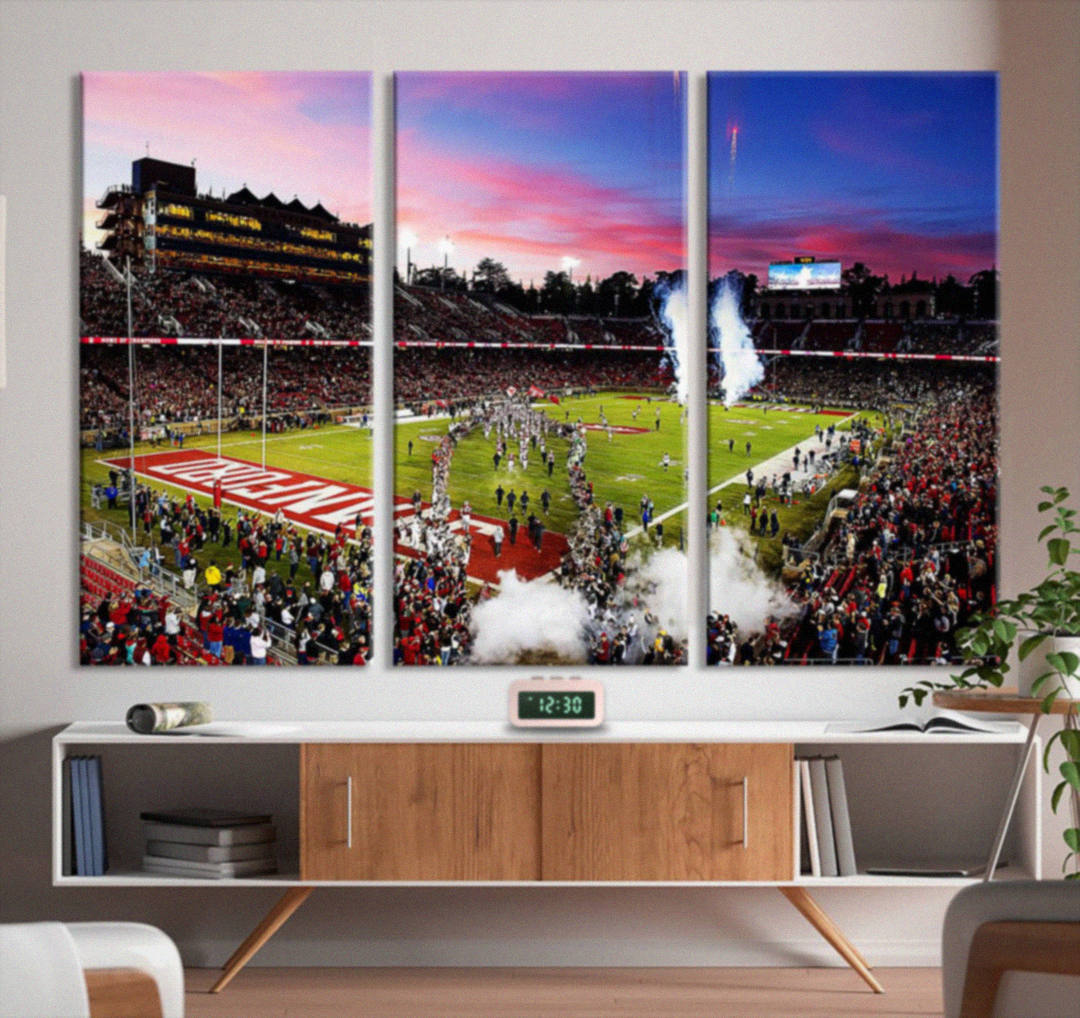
12 h 30 min
